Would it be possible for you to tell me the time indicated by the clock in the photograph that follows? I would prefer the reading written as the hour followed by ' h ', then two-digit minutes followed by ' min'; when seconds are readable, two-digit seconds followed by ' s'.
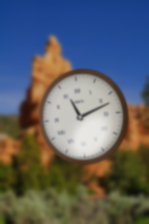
11 h 12 min
